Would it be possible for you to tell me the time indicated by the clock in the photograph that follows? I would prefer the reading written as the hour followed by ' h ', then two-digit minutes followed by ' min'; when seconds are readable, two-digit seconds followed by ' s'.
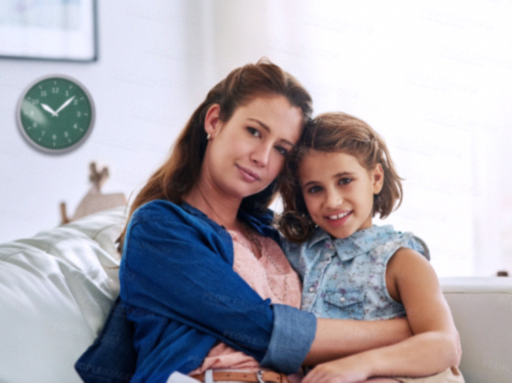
10 h 08 min
